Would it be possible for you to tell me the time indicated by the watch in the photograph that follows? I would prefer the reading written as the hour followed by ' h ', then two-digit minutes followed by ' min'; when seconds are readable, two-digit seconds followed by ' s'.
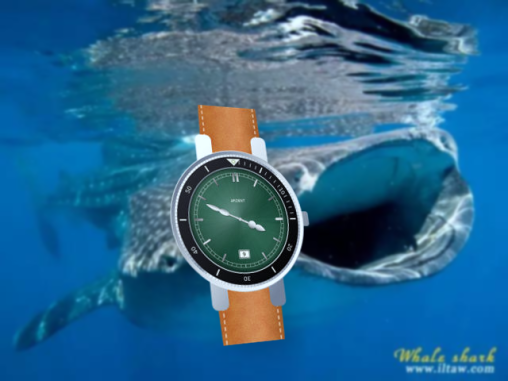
3 h 49 min
